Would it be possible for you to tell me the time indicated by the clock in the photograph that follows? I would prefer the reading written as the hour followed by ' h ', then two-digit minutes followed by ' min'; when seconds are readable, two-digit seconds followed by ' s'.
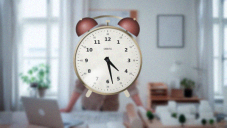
4 h 28 min
